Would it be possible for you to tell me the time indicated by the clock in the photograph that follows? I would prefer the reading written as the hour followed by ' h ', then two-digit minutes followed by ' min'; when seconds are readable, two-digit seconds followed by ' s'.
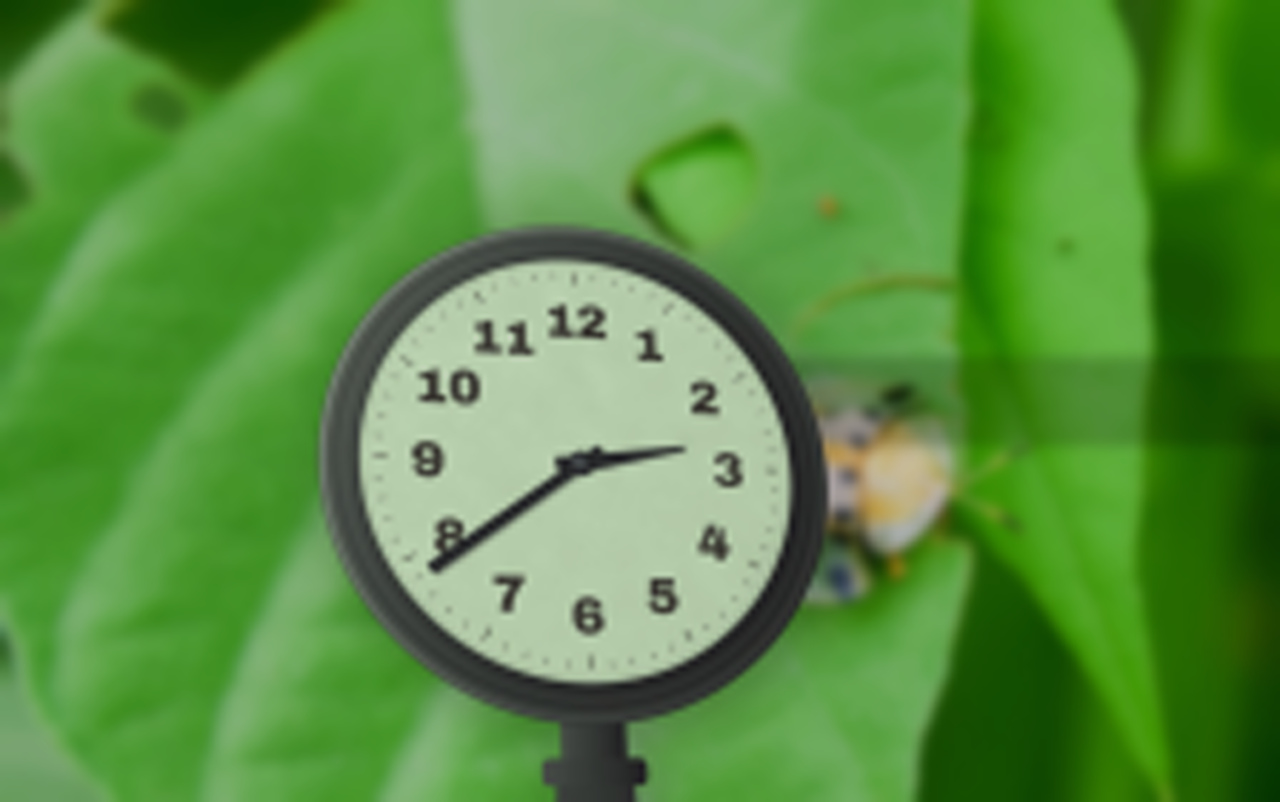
2 h 39 min
